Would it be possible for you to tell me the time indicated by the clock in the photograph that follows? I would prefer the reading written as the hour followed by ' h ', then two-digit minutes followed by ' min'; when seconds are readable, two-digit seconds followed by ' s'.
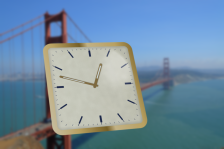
12 h 48 min
